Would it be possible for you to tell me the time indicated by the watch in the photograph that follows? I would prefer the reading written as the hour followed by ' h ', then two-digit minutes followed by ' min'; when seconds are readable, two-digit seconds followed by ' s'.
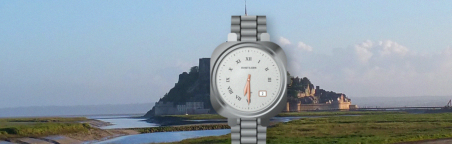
6 h 30 min
